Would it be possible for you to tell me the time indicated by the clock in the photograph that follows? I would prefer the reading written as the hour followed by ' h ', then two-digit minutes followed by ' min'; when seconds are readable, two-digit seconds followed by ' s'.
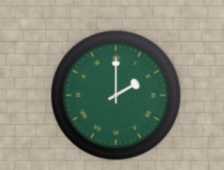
2 h 00 min
